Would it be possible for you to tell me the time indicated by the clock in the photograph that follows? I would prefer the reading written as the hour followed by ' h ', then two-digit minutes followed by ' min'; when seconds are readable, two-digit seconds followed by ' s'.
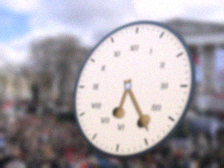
6 h 24 min
